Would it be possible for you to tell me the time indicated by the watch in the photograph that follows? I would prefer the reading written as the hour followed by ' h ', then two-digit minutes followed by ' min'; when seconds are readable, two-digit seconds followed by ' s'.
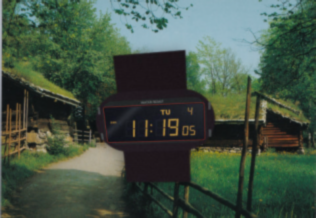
11 h 19 min
